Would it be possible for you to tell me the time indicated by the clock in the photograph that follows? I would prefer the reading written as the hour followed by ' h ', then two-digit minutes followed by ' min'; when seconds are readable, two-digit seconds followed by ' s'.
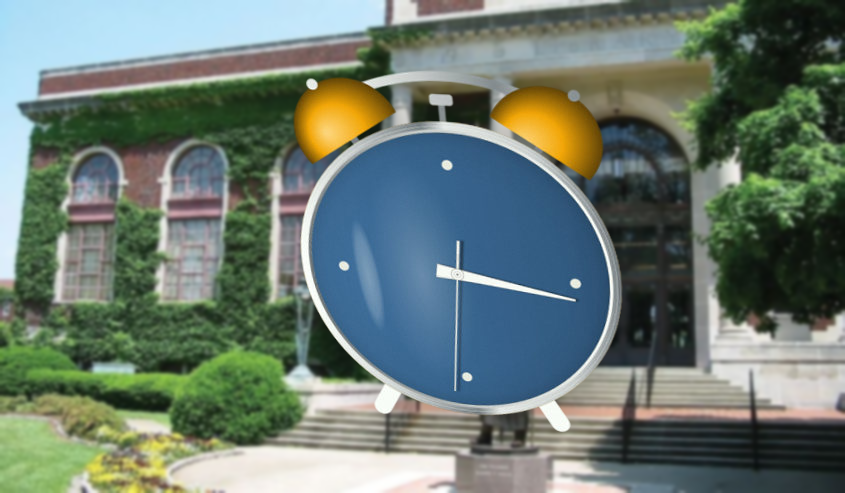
3 h 16 min 31 s
